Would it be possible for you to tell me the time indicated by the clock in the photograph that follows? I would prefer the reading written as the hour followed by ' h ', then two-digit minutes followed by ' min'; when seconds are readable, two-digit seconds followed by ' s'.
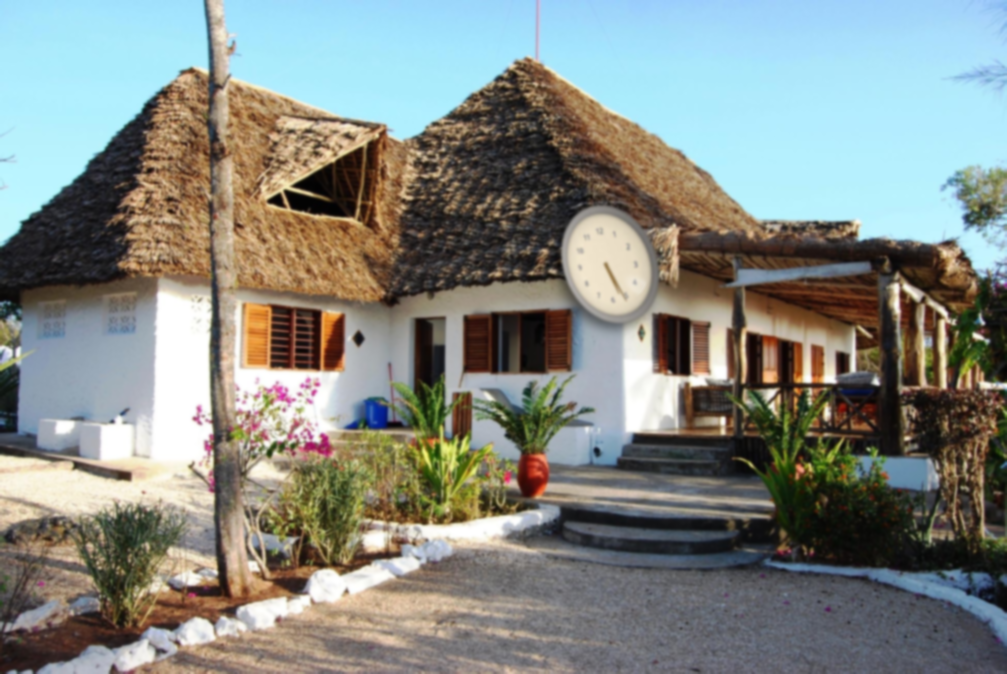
5 h 26 min
